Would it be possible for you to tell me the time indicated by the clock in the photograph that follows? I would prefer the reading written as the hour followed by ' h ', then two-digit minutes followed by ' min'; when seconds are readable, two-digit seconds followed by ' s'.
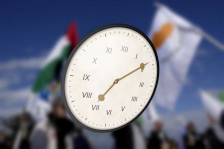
7 h 09 min
